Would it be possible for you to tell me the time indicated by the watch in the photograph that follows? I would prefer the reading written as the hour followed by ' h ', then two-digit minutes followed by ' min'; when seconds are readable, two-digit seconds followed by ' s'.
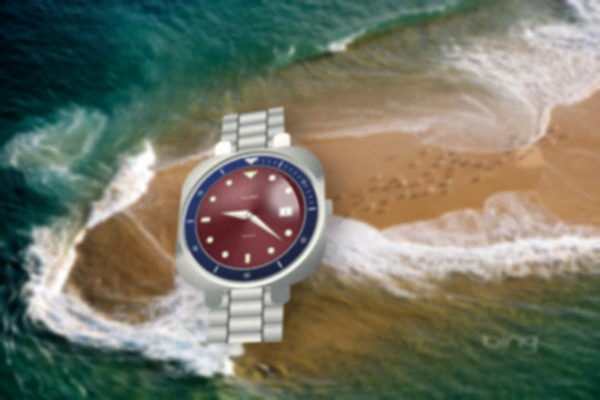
9 h 22 min
